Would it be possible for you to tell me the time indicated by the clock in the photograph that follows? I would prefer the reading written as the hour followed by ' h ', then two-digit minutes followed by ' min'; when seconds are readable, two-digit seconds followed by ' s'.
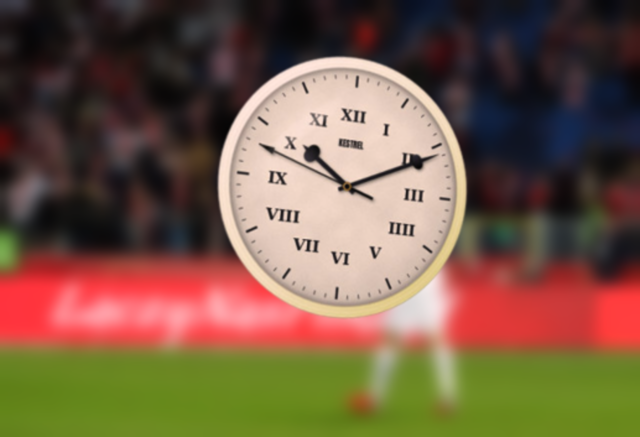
10 h 10 min 48 s
